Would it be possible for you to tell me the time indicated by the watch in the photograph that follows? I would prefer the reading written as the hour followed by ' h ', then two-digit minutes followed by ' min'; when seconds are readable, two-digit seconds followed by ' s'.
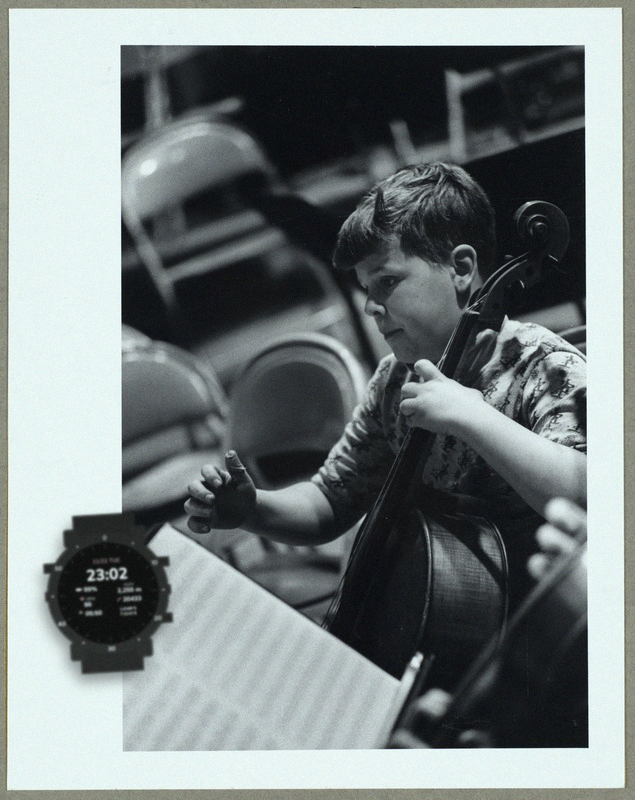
23 h 02 min
